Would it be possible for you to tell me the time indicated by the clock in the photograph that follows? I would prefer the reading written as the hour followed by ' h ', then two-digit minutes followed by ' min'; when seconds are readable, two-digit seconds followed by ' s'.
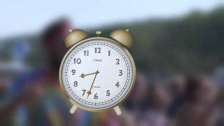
8 h 33 min
